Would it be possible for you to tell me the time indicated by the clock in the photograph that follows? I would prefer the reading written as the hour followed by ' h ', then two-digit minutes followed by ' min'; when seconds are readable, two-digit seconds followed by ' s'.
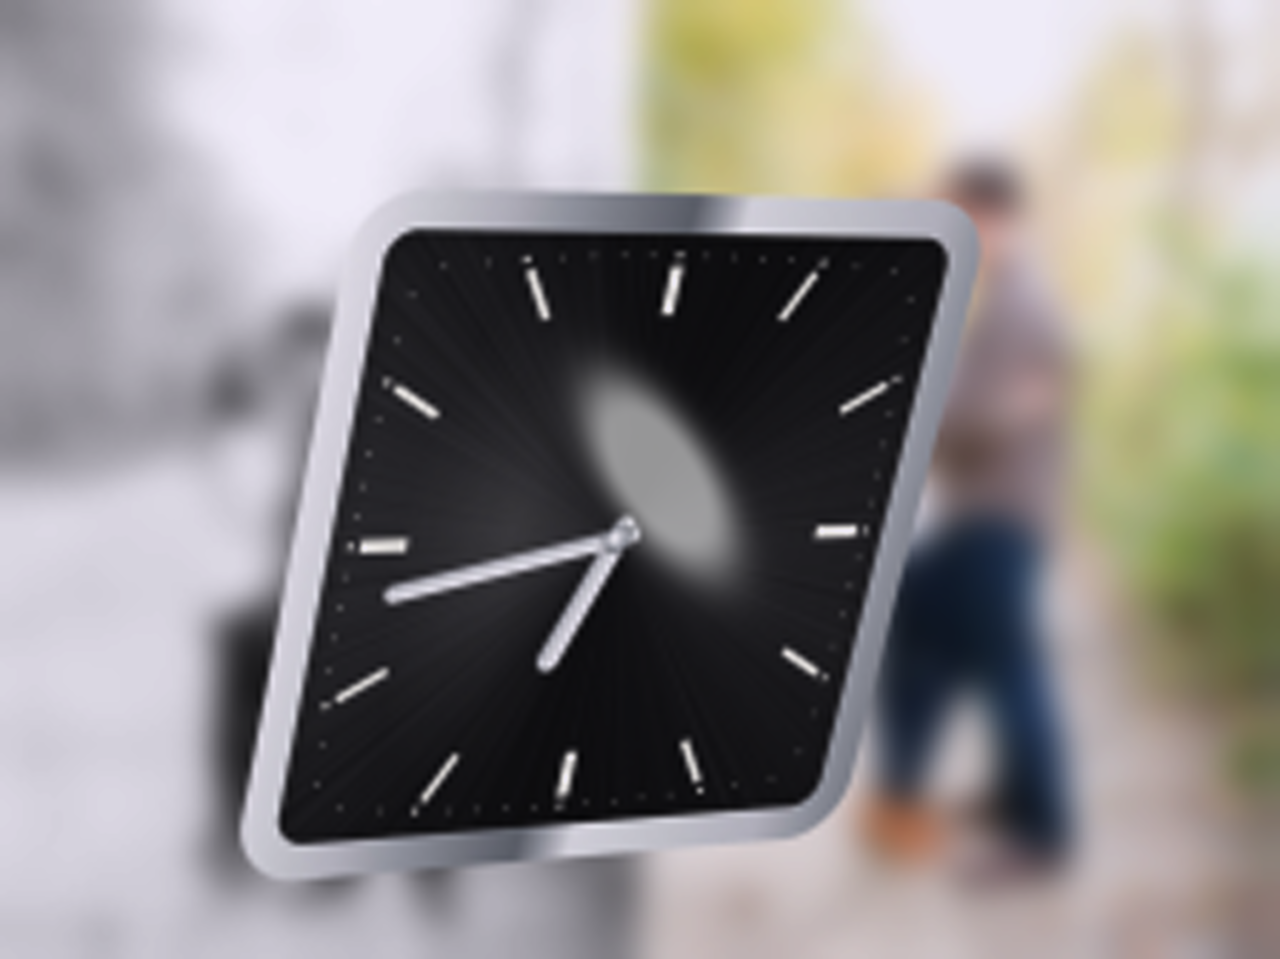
6 h 43 min
